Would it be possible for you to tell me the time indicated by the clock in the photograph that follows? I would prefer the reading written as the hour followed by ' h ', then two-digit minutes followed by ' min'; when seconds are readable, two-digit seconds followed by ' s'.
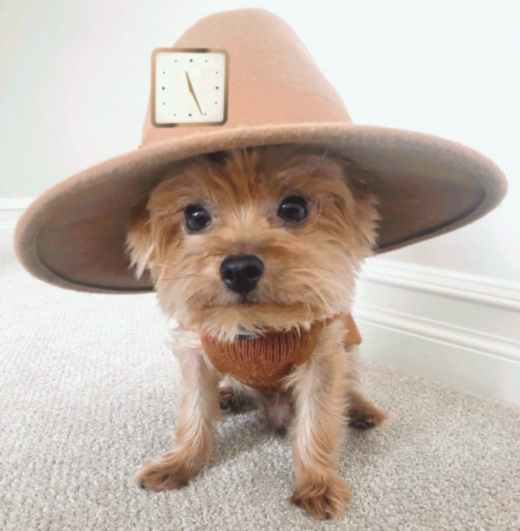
11 h 26 min
